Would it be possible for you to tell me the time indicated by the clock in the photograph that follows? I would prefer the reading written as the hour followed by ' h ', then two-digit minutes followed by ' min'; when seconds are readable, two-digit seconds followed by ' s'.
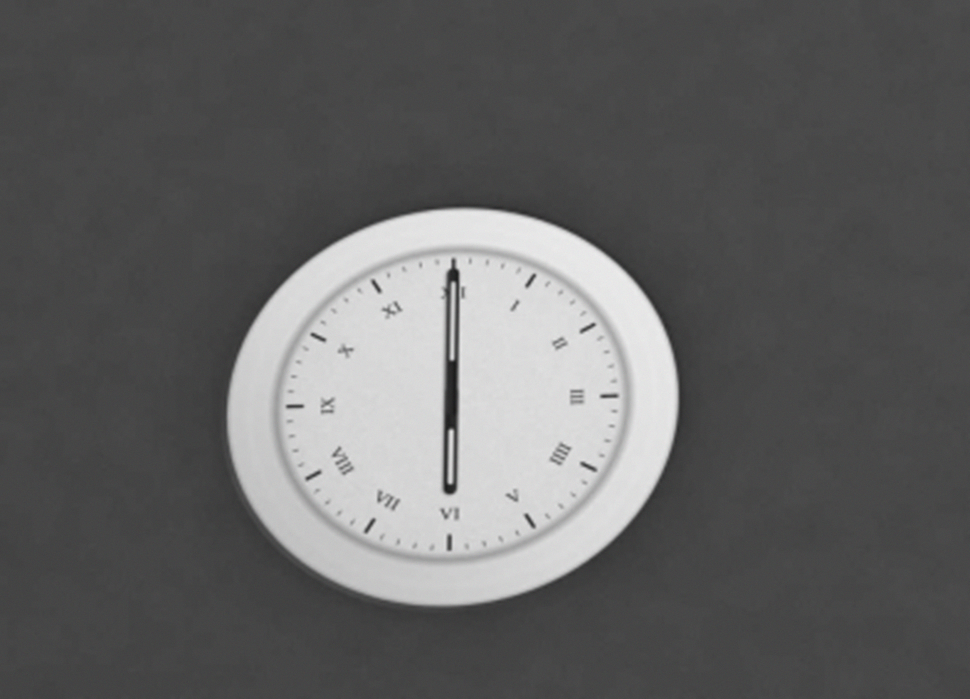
6 h 00 min
